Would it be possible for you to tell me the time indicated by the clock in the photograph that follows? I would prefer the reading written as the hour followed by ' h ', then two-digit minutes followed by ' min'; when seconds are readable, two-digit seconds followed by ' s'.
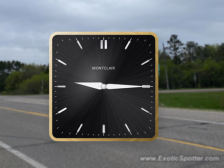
9 h 15 min
